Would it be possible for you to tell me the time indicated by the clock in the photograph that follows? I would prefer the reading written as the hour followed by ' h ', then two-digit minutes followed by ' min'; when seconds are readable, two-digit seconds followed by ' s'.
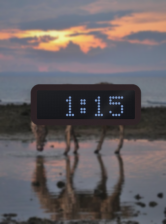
1 h 15 min
